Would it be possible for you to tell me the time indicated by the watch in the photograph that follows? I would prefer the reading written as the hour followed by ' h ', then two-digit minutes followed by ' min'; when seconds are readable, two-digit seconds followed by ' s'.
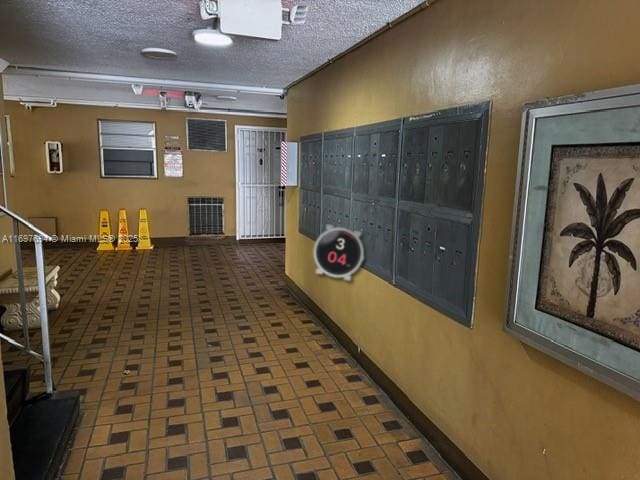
3 h 04 min
